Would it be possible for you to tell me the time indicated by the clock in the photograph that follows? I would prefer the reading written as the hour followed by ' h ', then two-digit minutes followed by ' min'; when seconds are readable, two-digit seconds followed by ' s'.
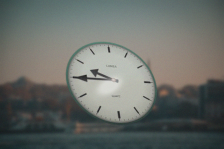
9 h 45 min
